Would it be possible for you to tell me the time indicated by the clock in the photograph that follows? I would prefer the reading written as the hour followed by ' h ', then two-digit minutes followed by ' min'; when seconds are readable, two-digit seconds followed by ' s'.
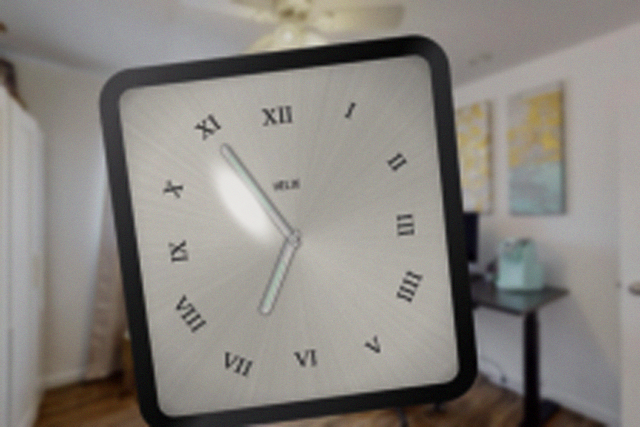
6 h 55 min
